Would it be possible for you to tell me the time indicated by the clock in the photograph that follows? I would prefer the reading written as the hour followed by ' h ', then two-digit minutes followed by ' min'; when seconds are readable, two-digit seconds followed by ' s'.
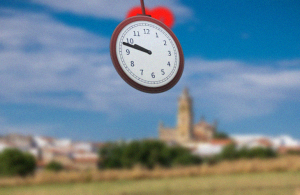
9 h 48 min
